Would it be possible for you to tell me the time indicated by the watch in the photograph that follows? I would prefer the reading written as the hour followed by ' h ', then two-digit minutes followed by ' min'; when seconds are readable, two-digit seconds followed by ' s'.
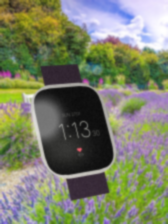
1 h 13 min
